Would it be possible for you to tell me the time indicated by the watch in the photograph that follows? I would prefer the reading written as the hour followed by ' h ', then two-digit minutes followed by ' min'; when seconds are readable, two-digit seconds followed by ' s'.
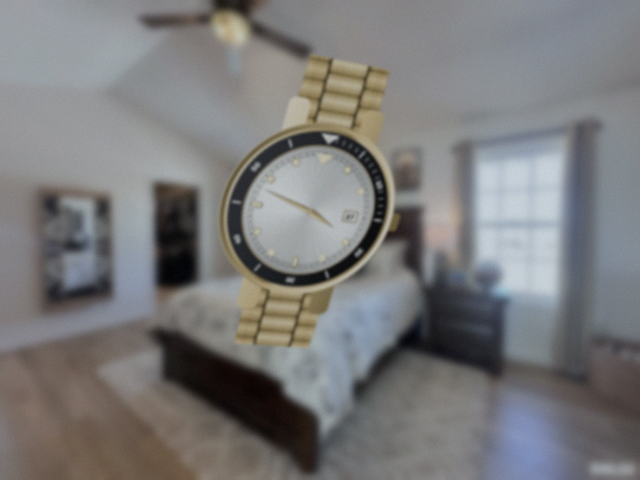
3 h 48 min
